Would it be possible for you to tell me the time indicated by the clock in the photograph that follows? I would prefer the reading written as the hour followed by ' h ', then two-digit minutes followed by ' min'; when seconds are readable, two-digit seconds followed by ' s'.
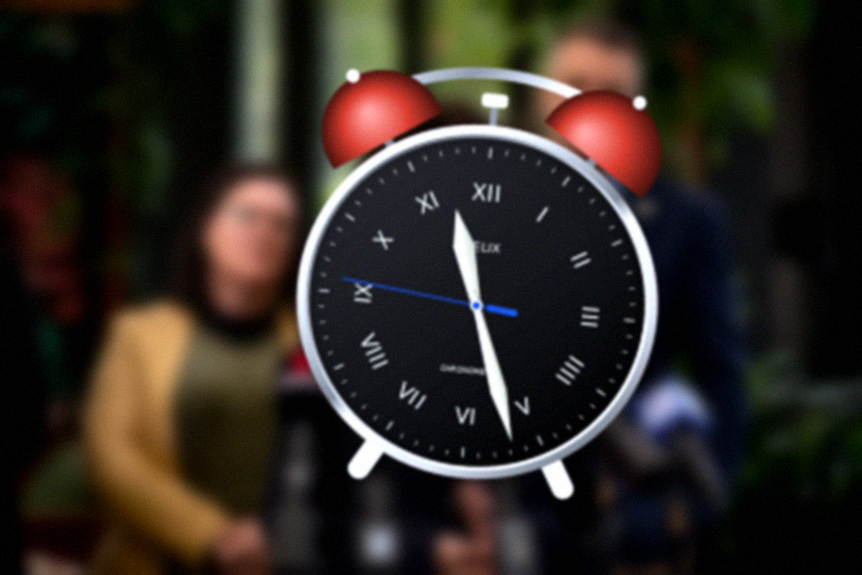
11 h 26 min 46 s
